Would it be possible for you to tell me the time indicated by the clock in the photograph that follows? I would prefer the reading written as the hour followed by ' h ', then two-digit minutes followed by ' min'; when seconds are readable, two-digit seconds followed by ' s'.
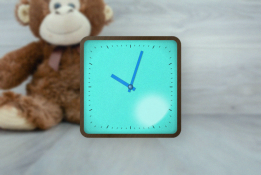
10 h 03 min
